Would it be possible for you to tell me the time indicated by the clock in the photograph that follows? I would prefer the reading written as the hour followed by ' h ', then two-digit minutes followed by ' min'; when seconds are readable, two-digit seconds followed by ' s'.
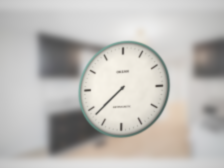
7 h 38 min
